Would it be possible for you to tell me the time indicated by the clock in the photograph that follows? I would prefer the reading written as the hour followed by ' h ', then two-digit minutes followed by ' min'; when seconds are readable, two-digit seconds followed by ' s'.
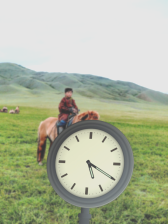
5 h 20 min
